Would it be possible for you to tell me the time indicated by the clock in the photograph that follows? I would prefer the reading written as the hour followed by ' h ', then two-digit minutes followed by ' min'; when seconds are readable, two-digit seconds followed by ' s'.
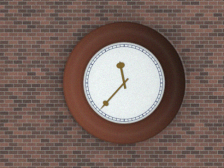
11 h 37 min
